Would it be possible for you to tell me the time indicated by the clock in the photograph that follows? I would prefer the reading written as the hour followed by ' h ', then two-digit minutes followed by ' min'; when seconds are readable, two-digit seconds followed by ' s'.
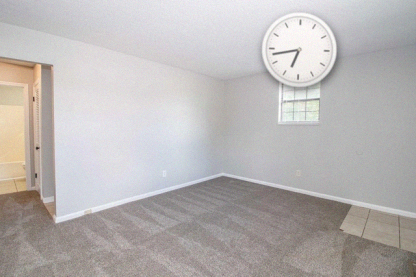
6 h 43 min
